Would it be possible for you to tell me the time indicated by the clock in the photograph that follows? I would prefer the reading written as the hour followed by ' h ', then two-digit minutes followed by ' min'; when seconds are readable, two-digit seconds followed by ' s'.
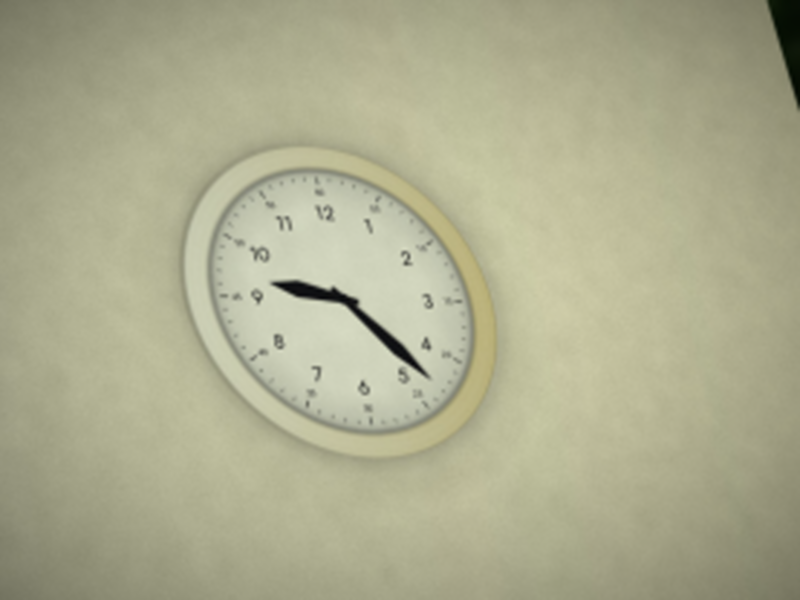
9 h 23 min
